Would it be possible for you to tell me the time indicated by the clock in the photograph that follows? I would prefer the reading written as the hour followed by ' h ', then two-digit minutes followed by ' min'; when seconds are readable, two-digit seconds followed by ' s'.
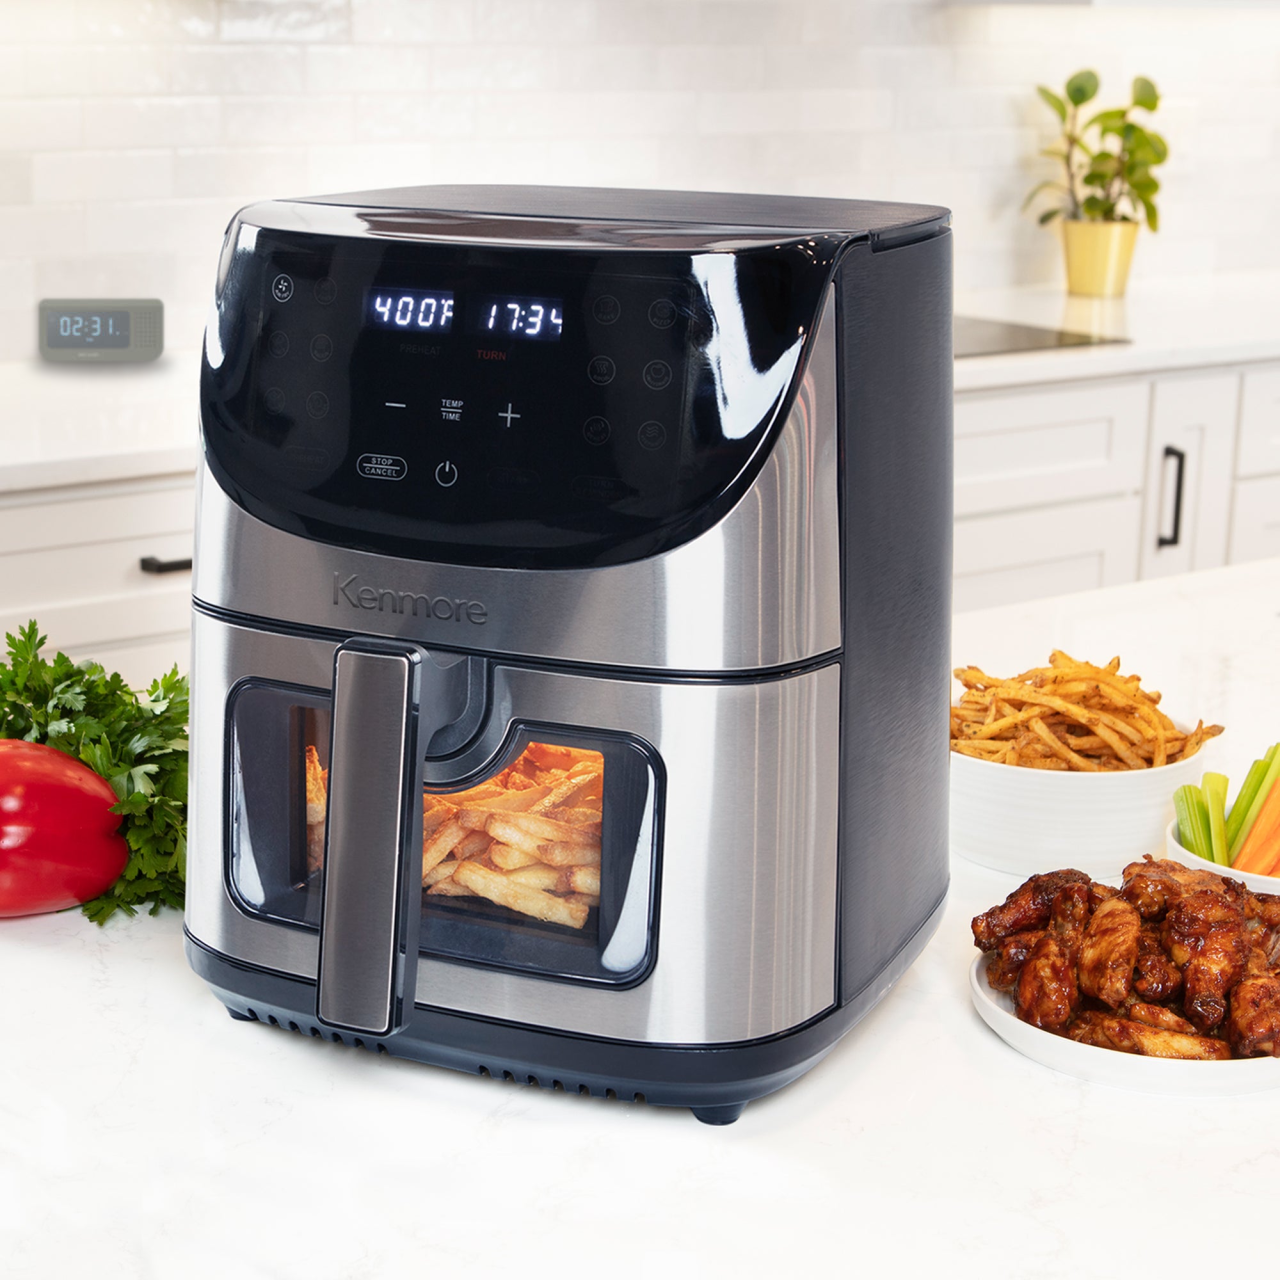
2 h 31 min
